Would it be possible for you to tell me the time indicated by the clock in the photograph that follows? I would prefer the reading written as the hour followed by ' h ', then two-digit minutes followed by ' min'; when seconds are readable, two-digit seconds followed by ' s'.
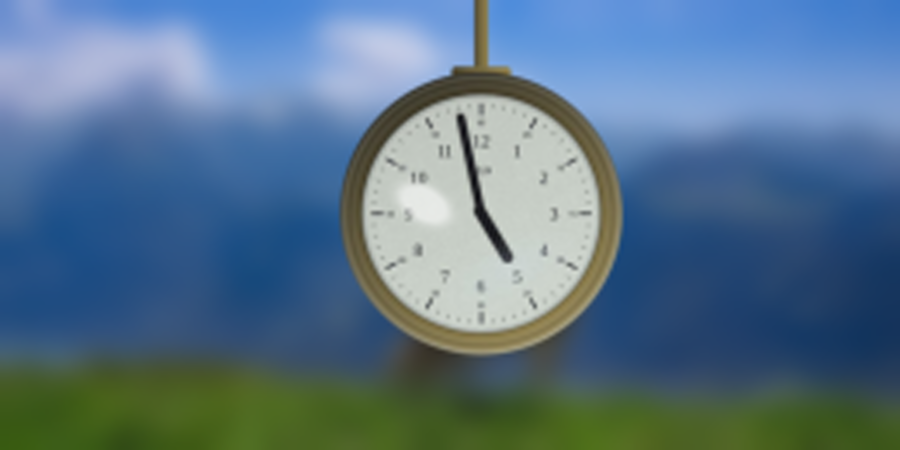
4 h 58 min
